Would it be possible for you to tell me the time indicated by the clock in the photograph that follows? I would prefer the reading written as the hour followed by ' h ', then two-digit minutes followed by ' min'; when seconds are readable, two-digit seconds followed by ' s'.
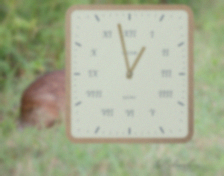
12 h 58 min
